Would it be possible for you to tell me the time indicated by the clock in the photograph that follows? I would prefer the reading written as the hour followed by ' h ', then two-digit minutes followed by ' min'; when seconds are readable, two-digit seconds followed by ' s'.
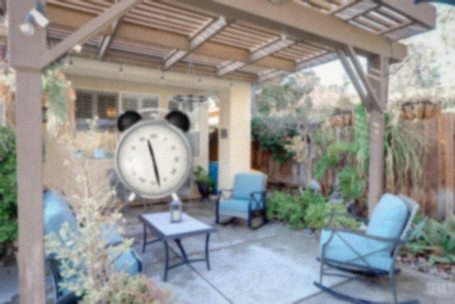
11 h 28 min
